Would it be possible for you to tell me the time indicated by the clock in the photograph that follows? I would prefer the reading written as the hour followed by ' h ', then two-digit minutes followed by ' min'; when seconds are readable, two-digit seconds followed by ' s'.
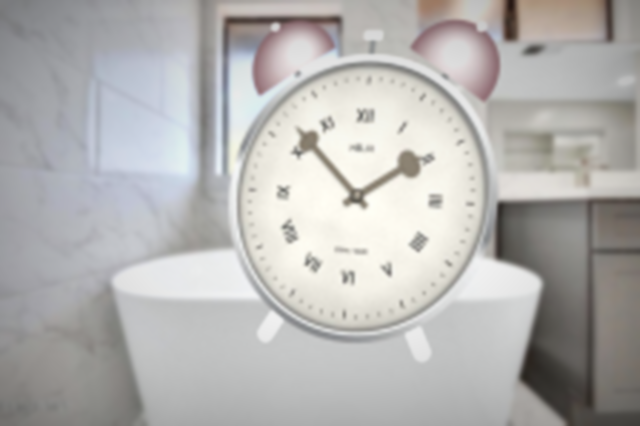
1 h 52 min
